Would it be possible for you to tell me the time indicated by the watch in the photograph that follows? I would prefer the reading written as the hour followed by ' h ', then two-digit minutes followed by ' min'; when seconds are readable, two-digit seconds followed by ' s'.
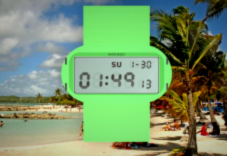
1 h 49 min 13 s
